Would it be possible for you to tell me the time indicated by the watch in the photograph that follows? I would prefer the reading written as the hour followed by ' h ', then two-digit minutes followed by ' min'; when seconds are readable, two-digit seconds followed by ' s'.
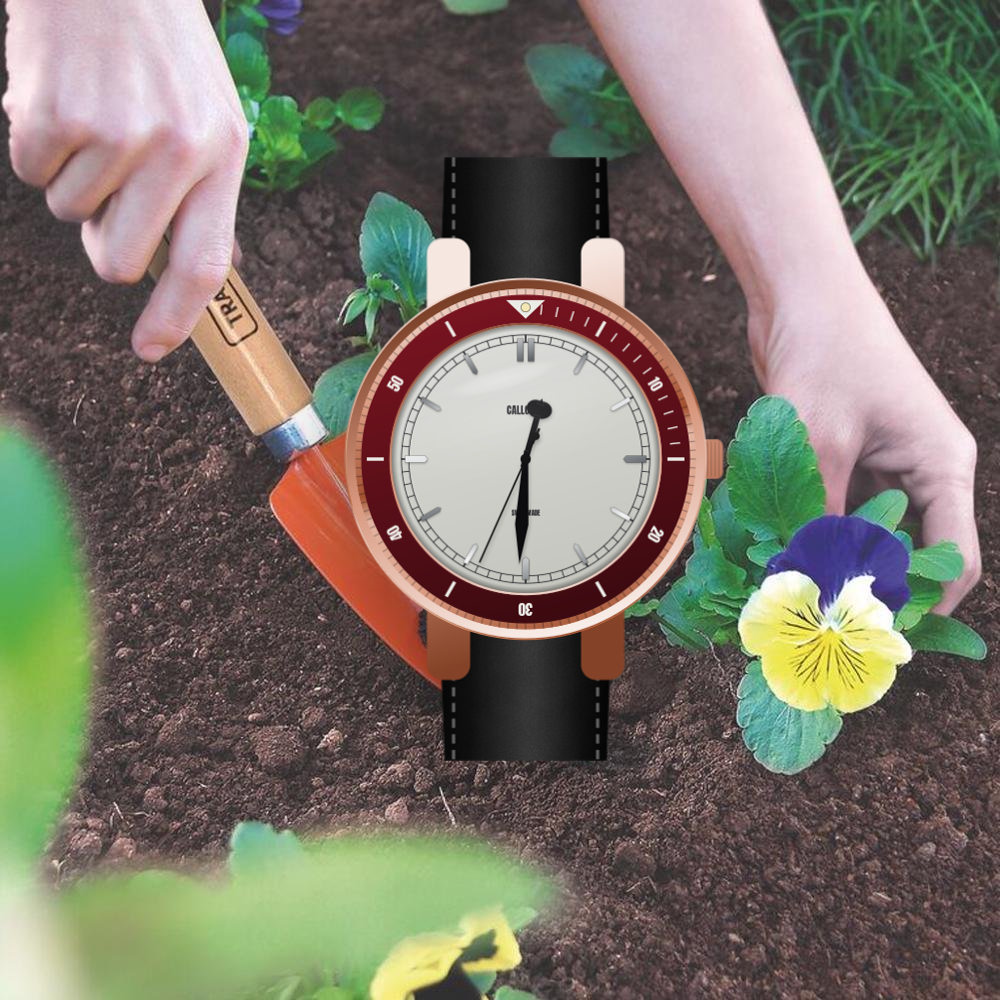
12 h 30 min 34 s
